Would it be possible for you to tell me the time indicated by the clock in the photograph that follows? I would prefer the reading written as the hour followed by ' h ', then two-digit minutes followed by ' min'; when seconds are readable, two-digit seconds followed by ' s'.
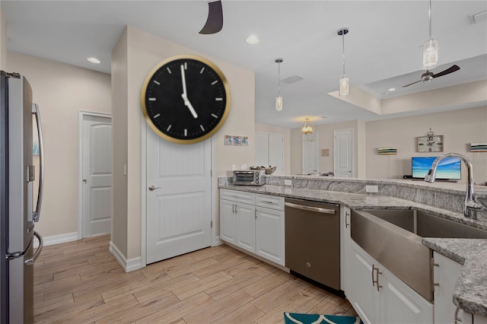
4 h 59 min
